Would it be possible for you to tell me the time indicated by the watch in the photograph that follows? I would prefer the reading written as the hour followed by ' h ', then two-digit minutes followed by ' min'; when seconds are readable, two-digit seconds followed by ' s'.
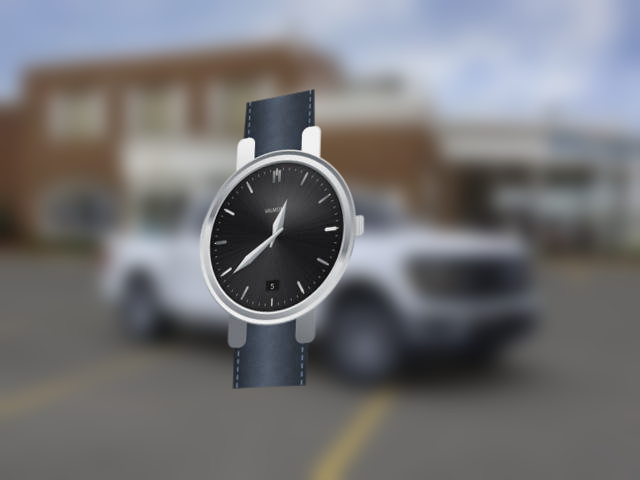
12 h 39 min
